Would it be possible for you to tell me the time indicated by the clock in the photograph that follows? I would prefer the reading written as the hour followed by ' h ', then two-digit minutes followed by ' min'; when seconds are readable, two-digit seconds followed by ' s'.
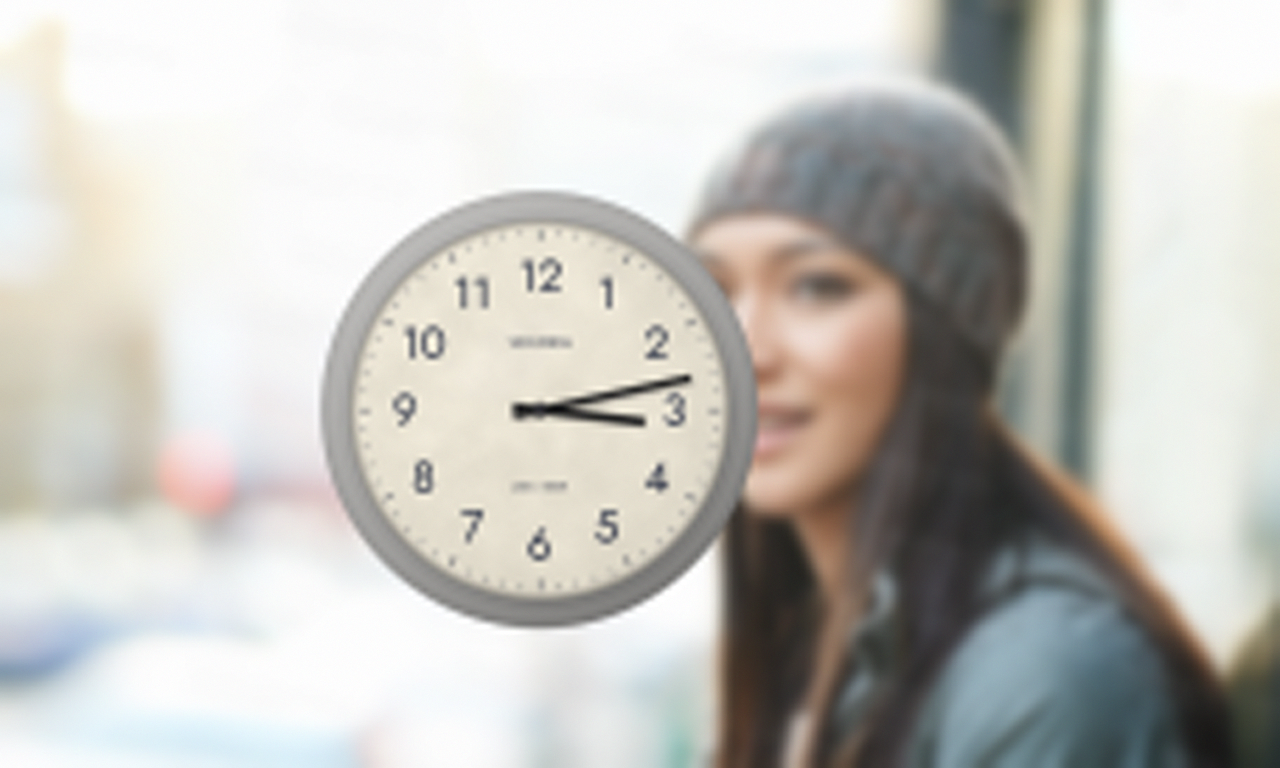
3 h 13 min
